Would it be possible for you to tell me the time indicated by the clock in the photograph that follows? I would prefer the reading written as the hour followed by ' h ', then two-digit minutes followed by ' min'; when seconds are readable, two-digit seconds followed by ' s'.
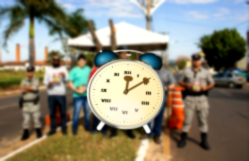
12 h 09 min
